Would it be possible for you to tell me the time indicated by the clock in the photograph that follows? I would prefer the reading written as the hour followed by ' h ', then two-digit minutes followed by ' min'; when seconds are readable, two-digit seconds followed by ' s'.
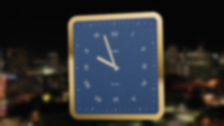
9 h 57 min
